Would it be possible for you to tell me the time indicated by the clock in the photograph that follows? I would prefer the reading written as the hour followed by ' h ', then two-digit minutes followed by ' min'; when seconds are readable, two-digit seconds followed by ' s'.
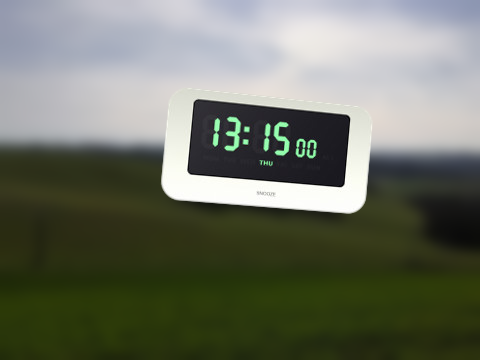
13 h 15 min 00 s
